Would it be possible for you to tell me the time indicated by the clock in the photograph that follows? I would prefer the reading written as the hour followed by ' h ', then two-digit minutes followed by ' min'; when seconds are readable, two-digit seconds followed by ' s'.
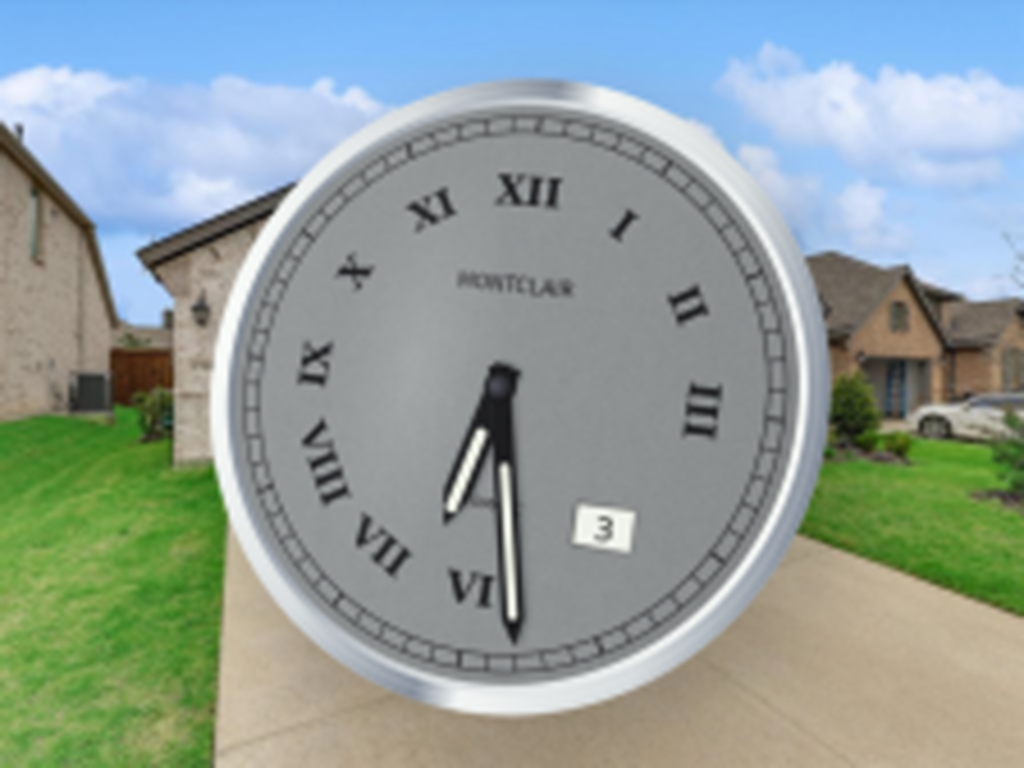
6 h 28 min
